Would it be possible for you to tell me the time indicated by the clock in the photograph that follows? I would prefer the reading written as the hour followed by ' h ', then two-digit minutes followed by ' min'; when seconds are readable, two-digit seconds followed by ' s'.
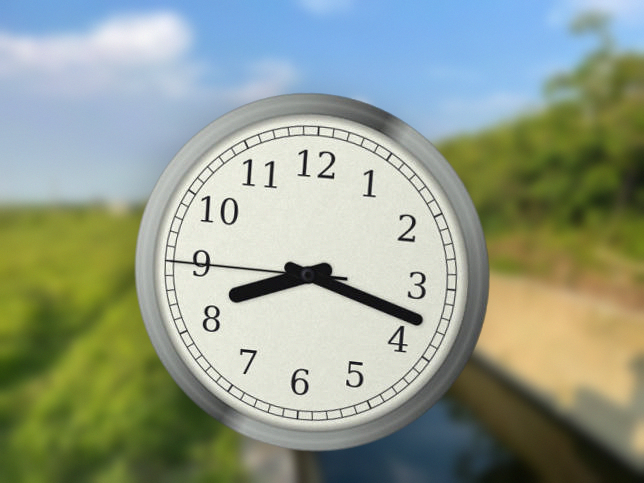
8 h 17 min 45 s
